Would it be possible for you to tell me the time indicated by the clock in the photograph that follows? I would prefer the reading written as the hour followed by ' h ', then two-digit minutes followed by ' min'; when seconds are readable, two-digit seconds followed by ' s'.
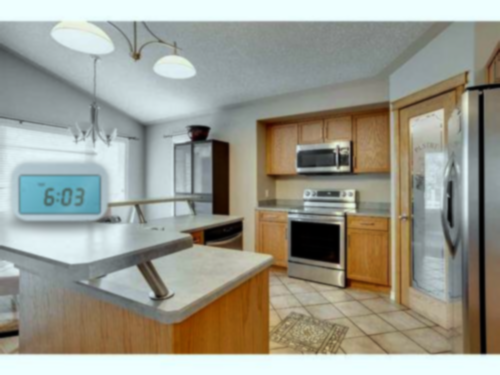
6 h 03 min
